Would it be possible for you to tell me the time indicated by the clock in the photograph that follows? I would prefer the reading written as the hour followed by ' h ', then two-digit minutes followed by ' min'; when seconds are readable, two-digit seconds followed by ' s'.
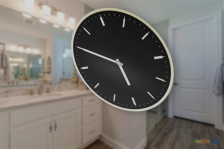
5 h 50 min
